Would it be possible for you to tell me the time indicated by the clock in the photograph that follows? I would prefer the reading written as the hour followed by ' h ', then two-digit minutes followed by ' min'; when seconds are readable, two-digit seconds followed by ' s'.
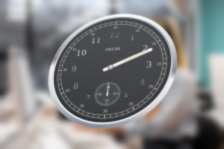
2 h 11 min
